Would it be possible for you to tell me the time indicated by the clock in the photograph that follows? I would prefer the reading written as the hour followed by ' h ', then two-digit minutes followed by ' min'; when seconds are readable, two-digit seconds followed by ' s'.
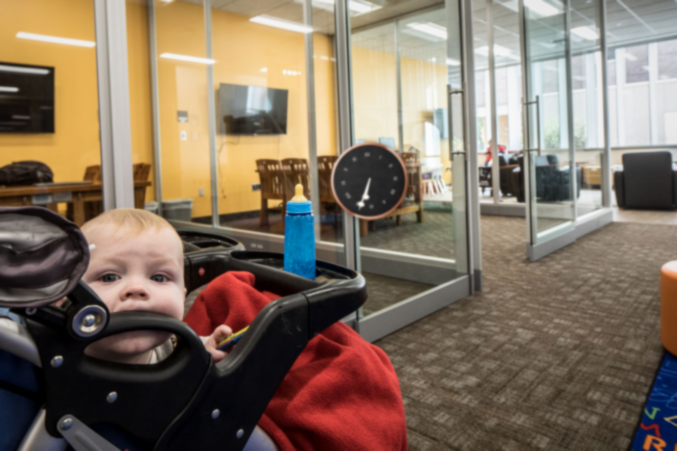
6 h 34 min
